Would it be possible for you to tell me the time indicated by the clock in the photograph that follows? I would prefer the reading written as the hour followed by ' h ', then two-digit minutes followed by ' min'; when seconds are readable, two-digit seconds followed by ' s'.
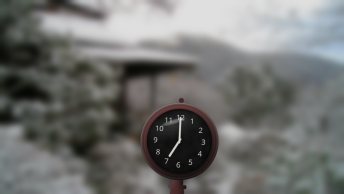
7 h 00 min
